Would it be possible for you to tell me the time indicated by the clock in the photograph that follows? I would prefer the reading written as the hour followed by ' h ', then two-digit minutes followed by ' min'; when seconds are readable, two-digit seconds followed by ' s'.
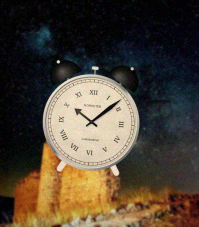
10 h 08 min
